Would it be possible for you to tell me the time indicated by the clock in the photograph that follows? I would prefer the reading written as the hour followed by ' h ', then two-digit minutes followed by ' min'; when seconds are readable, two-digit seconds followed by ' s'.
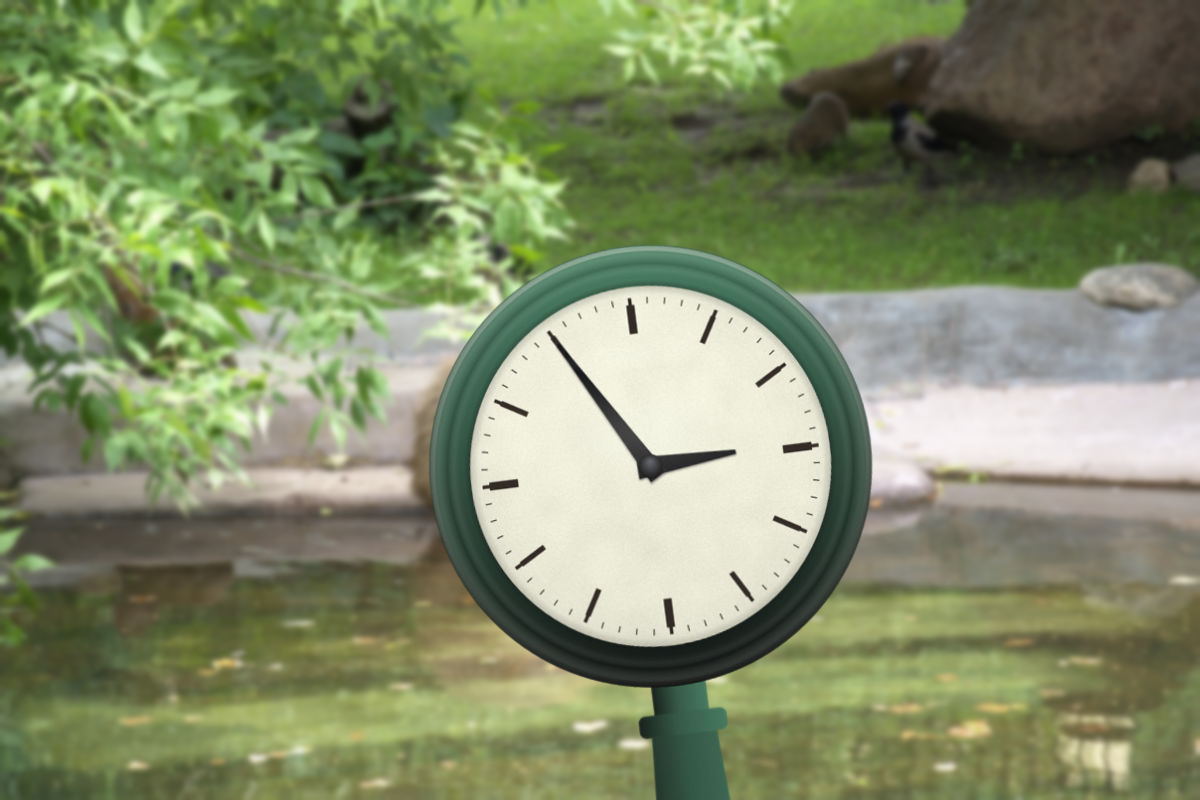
2 h 55 min
